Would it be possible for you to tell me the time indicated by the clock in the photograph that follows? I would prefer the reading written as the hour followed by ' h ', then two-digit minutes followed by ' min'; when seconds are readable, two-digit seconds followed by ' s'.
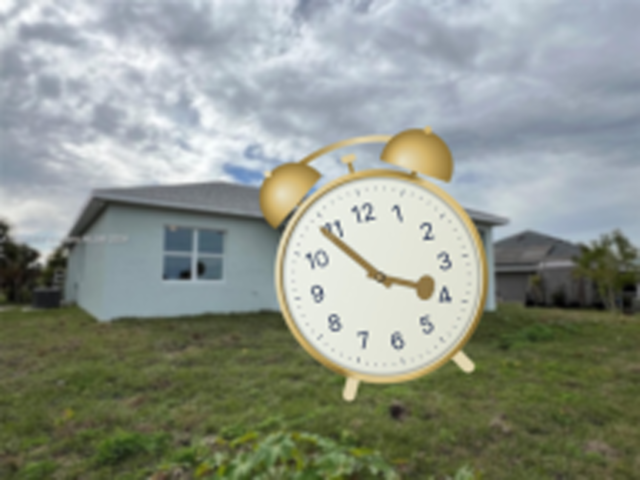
3 h 54 min
